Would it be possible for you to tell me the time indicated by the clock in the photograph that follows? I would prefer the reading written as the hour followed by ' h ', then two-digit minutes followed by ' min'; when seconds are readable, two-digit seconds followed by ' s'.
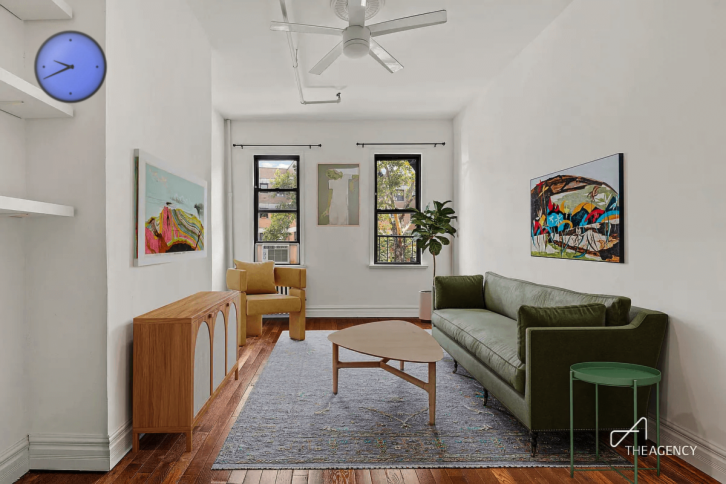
9 h 41 min
